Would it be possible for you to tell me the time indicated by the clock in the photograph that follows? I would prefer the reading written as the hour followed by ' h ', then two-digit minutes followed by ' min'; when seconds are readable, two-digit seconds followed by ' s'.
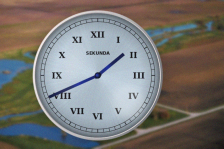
1 h 41 min
